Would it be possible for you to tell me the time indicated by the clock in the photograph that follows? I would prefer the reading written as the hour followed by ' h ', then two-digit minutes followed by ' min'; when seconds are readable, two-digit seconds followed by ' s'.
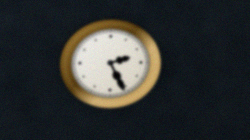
2 h 26 min
